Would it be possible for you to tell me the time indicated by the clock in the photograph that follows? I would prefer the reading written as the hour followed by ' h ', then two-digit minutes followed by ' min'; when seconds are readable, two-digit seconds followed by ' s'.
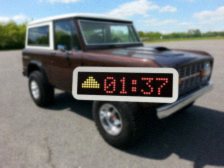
1 h 37 min
